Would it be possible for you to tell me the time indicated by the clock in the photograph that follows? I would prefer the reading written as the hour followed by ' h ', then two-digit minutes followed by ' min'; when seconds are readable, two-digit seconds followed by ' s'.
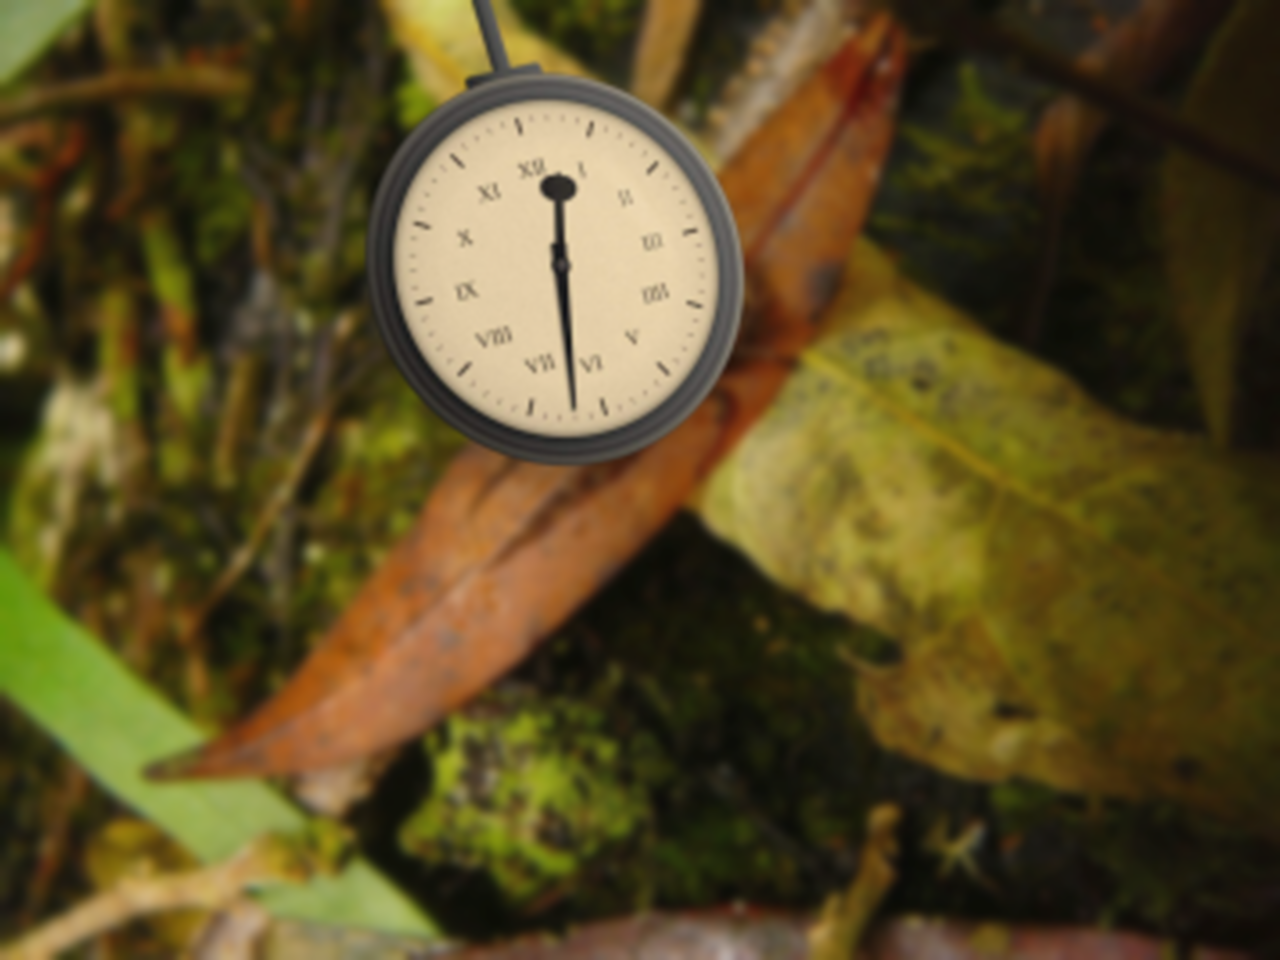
12 h 32 min
